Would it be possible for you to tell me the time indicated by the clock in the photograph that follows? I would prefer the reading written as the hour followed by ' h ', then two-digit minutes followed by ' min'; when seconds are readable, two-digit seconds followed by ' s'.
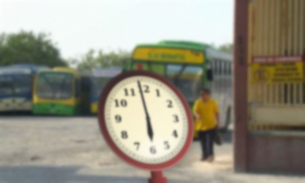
5 h 59 min
